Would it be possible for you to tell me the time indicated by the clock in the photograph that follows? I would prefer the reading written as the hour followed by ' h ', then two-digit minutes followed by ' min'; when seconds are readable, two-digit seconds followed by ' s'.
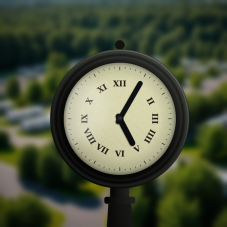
5 h 05 min
